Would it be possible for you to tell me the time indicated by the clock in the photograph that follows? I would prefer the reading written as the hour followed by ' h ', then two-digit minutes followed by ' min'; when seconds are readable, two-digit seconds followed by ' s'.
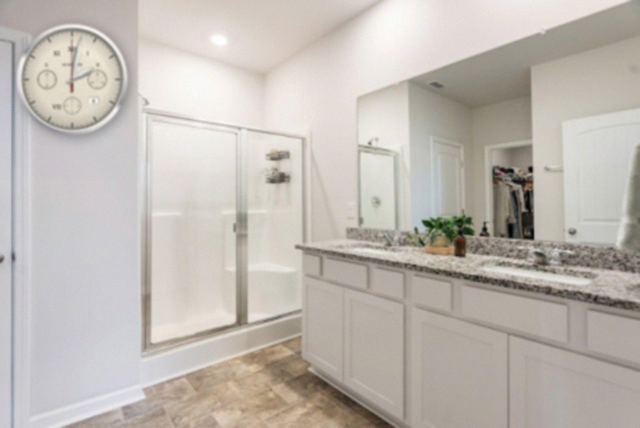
2 h 02 min
